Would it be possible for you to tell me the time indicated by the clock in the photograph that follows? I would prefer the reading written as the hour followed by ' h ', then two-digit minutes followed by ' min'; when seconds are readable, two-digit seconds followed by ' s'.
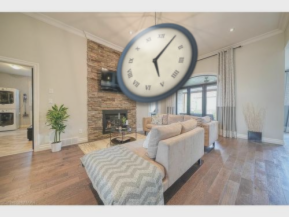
5 h 05 min
